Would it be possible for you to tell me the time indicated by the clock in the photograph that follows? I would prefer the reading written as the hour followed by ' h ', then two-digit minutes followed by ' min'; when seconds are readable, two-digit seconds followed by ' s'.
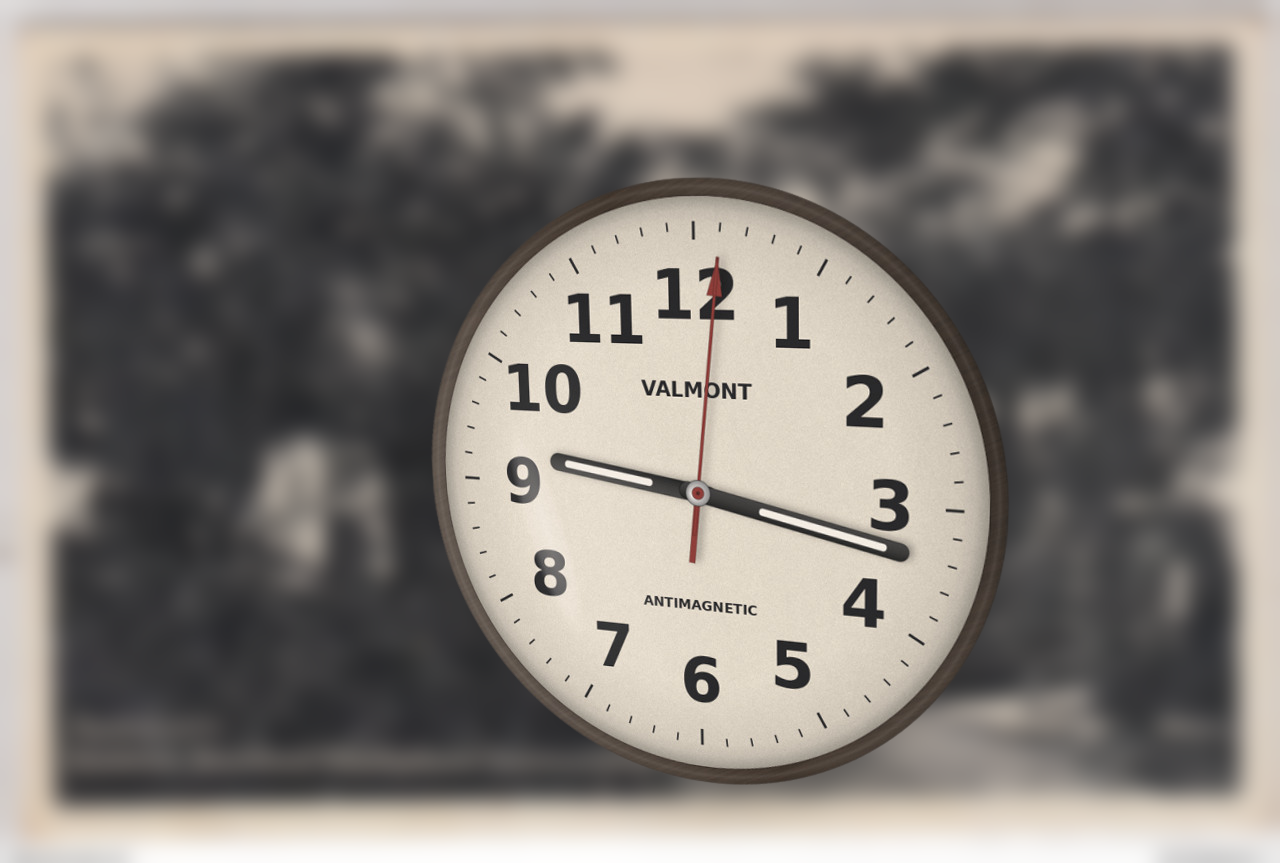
9 h 17 min 01 s
